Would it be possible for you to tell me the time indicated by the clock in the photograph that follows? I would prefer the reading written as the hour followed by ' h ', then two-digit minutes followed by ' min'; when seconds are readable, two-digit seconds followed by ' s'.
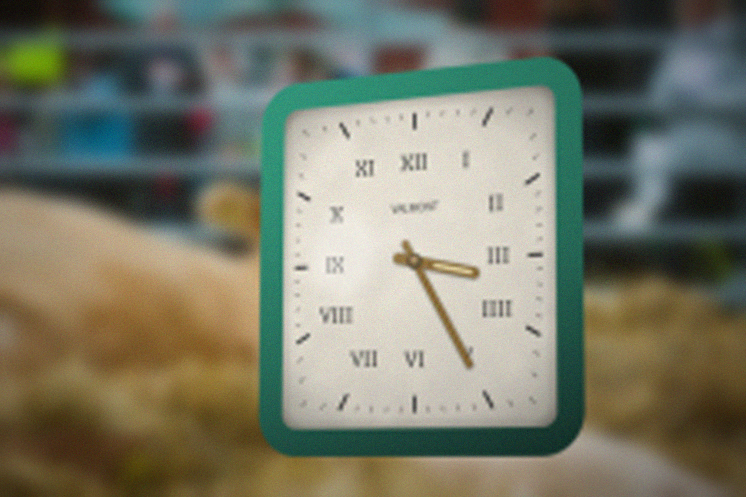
3 h 25 min
